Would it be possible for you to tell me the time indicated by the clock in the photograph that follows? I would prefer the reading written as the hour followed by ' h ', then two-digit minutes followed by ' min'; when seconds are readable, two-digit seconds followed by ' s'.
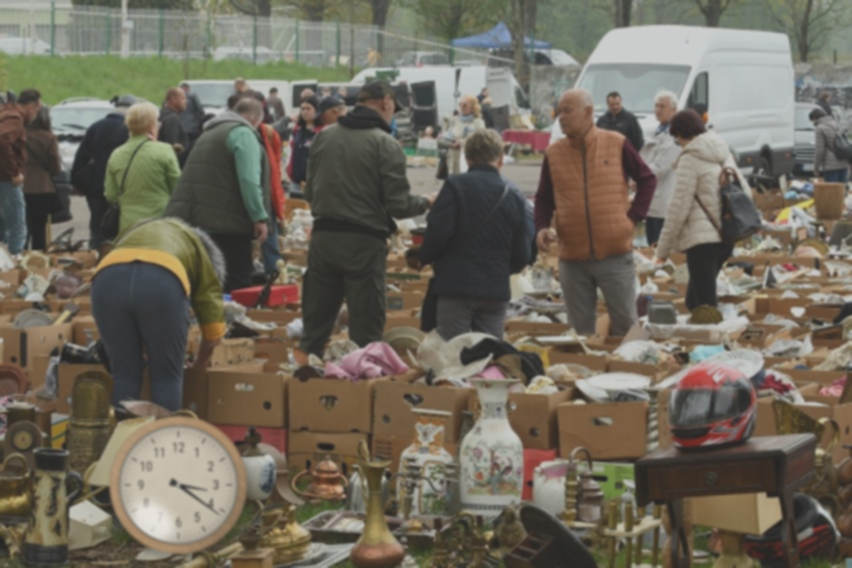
3 h 21 min
